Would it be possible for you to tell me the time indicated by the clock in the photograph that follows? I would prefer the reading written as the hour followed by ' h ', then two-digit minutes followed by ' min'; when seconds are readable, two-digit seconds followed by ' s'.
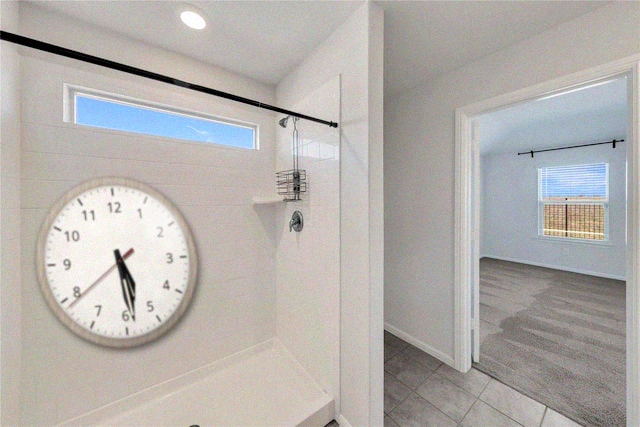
5 h 28 min 39 s
